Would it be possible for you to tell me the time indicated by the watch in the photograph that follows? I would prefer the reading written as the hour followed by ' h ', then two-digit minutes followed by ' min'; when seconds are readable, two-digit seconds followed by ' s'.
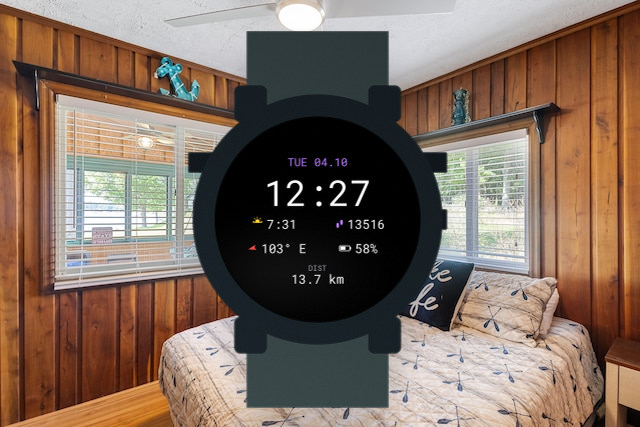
12 h 27 min
